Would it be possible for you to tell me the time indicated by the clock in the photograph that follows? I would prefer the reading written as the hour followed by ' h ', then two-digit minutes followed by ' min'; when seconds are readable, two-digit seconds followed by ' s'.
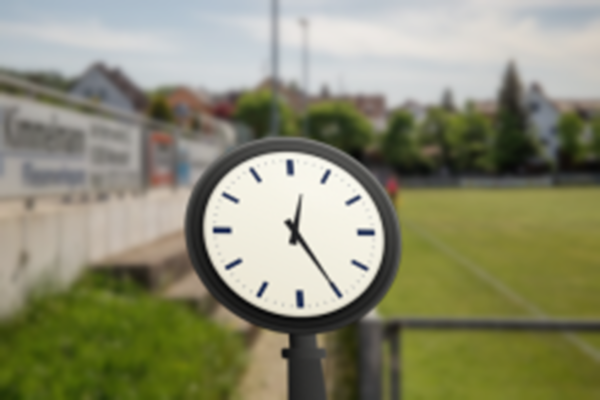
12 h 25 min
